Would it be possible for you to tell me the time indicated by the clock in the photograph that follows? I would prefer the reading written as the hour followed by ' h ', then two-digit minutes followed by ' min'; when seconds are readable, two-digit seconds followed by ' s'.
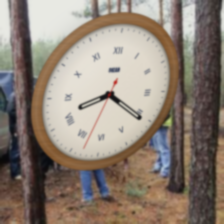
8 h 20 min 33 s
